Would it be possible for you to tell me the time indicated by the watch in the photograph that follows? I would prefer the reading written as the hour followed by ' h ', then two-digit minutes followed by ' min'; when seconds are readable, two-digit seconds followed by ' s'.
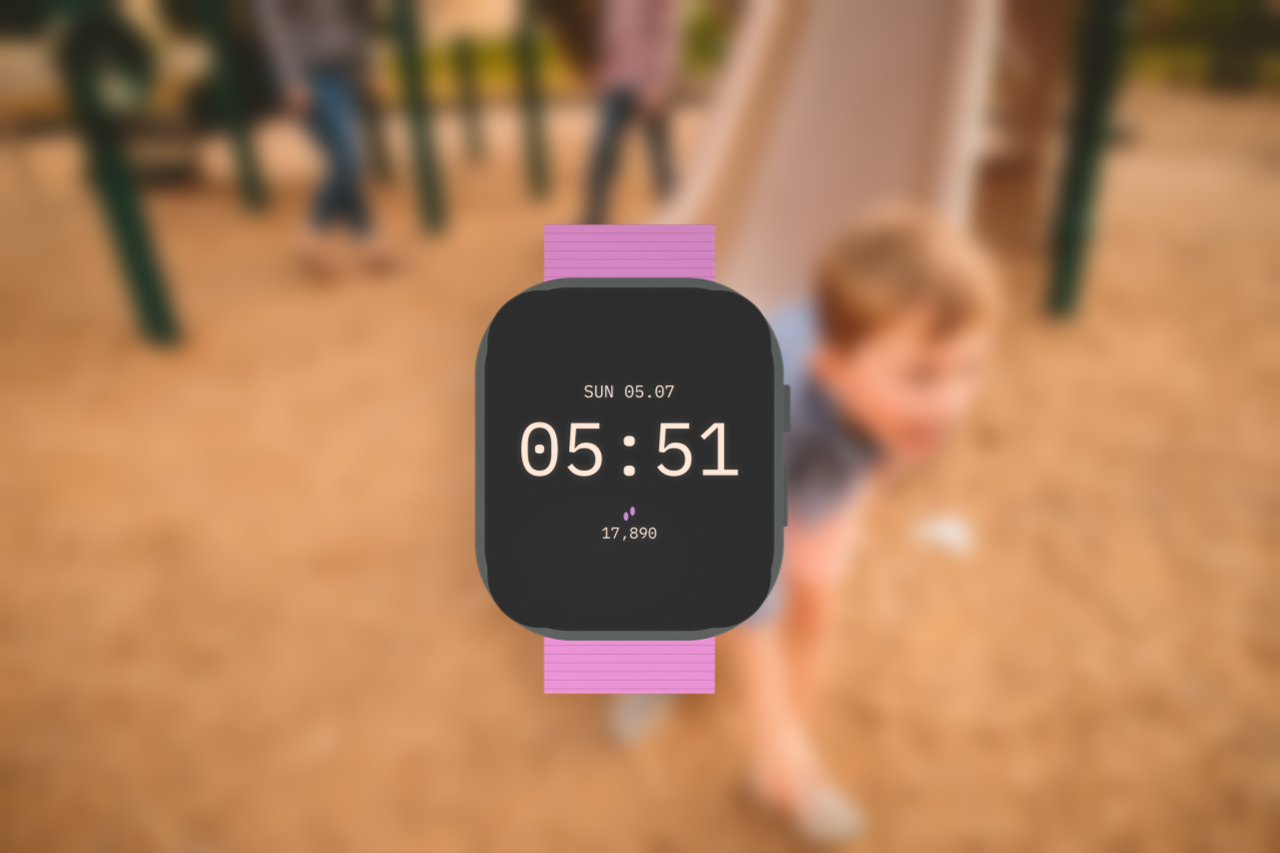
5 h 51 min
